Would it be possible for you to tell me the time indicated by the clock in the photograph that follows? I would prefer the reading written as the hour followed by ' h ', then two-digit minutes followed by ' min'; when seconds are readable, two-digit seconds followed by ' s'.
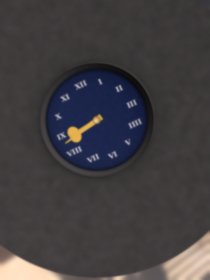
8 h 43 min
